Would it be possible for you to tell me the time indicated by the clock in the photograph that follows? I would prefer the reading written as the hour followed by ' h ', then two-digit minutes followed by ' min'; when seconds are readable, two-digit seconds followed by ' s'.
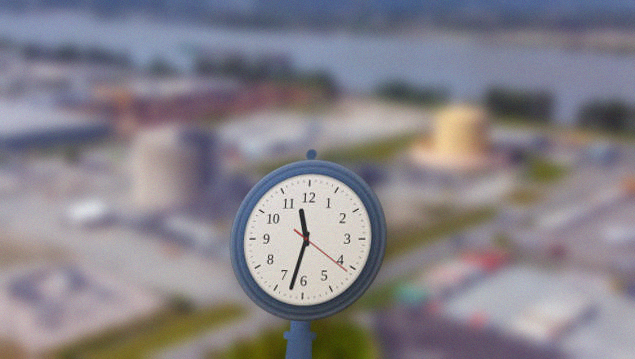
11 h 32 min 21 s
